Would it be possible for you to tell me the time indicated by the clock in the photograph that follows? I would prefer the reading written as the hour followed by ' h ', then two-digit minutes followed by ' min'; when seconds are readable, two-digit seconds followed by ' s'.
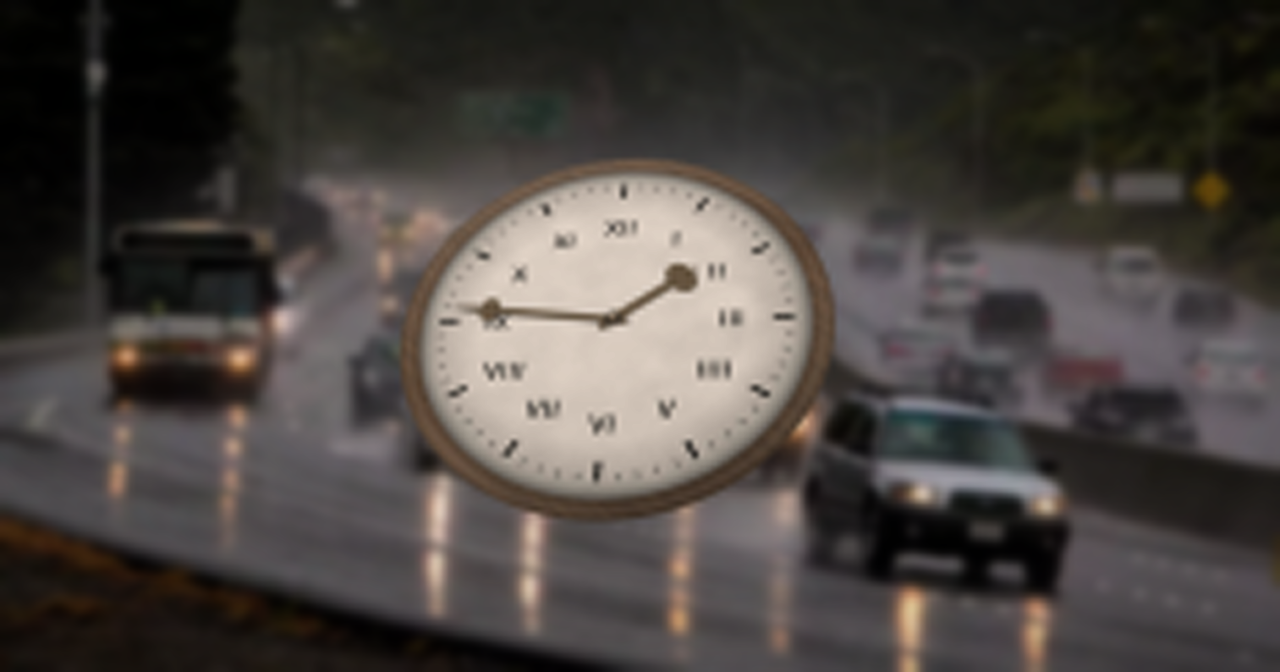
1 h 46 min
